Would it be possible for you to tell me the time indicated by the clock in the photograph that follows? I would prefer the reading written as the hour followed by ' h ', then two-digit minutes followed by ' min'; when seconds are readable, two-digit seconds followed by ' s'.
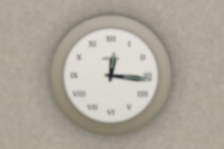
12 h 16 min
